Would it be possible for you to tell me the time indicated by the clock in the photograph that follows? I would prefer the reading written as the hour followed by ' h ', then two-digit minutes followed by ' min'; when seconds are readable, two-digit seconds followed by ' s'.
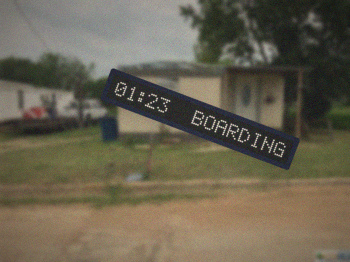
1 h 23 min
